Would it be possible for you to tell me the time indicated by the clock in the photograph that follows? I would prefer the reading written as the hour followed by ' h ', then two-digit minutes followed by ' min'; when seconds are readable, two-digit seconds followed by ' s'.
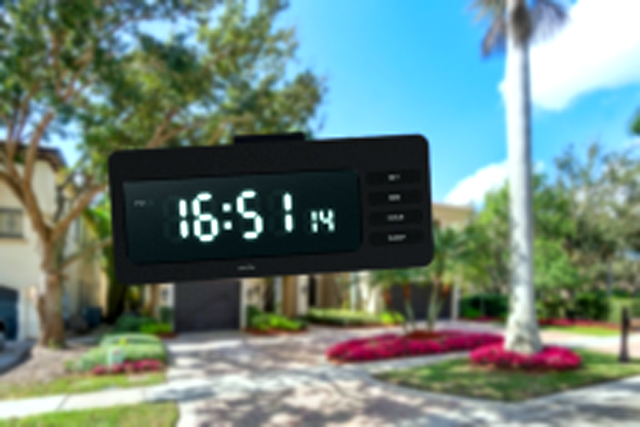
16 h 51 min 14 s
